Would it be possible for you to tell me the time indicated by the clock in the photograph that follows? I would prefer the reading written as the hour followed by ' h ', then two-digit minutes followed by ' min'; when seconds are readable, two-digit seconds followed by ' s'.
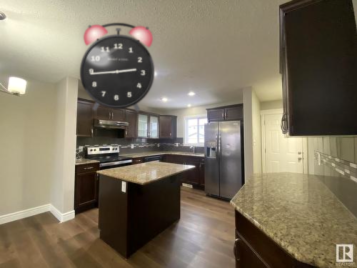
2 h 44 min
